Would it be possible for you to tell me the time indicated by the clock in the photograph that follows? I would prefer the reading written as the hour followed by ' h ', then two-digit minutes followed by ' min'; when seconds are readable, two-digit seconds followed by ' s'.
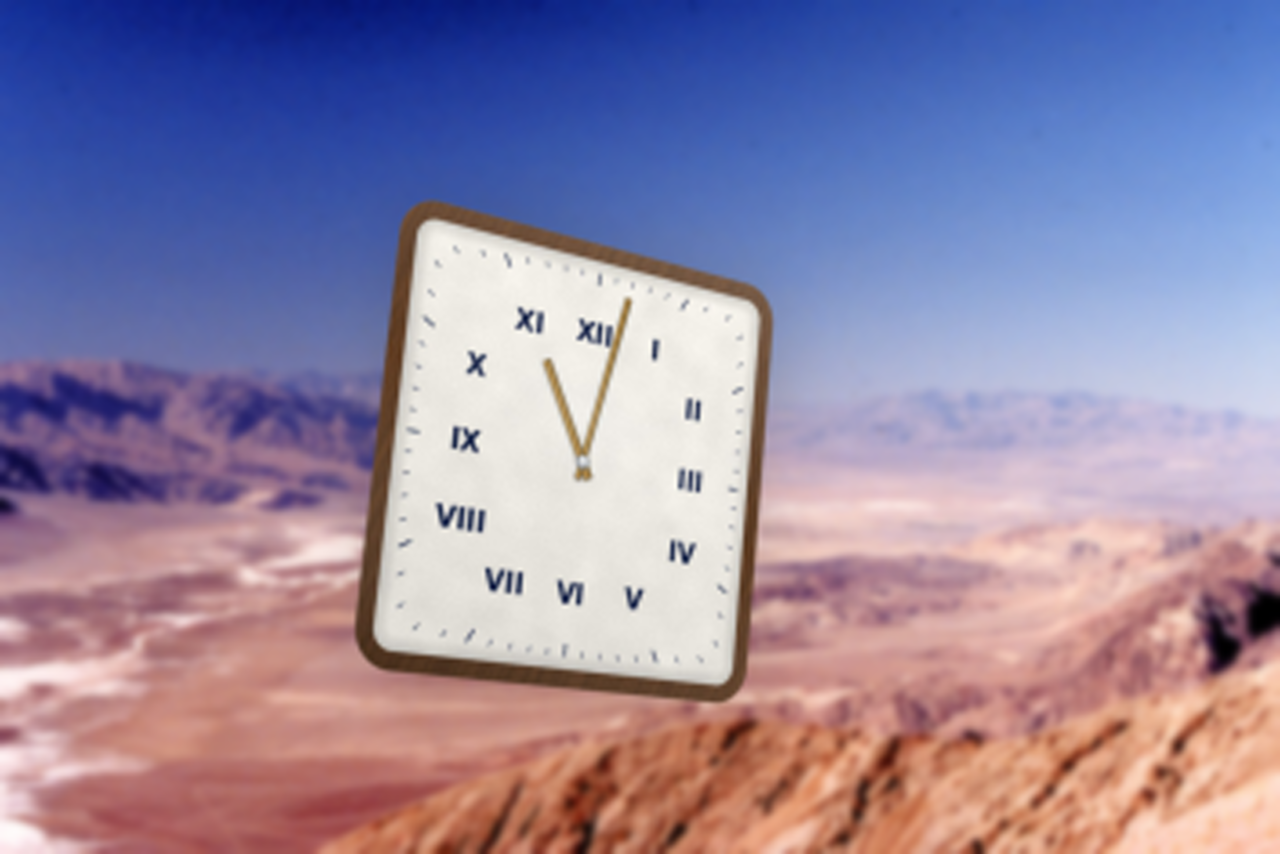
11 h 02 min
